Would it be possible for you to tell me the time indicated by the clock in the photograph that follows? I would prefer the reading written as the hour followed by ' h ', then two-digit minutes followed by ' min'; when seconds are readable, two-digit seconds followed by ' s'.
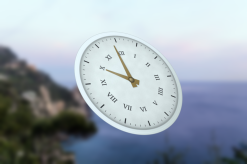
9 h 59 min
